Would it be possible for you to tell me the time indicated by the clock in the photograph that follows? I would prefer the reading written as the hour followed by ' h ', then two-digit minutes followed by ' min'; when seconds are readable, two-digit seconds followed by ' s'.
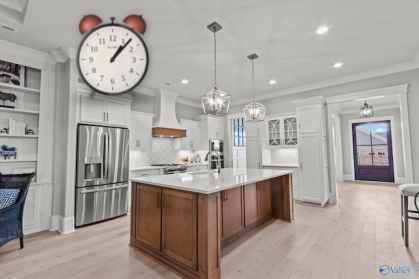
1 h 07 min
